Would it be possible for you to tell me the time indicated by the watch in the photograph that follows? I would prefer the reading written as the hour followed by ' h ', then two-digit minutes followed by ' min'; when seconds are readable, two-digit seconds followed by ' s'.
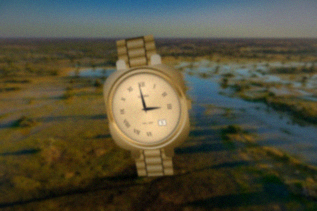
2 h 59 min
